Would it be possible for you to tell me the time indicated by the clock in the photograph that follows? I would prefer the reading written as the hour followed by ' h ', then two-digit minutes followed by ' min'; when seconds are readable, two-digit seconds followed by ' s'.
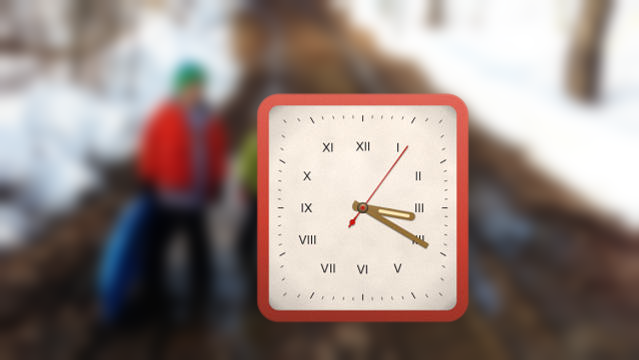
3 h 20 min 06 s
